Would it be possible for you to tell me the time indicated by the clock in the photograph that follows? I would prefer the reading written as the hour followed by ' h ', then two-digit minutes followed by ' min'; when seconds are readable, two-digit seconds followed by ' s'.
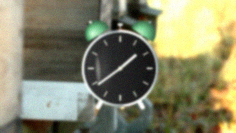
1 h 39 min
